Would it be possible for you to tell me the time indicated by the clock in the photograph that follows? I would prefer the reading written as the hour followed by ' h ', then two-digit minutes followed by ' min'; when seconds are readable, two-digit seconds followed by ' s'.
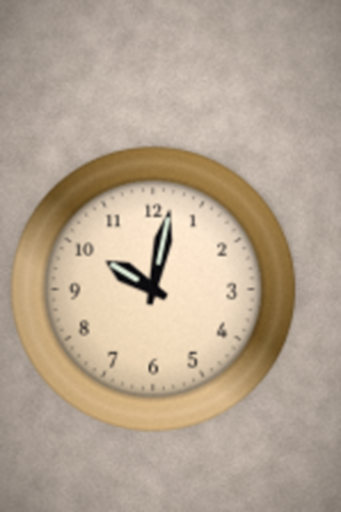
10 h 02 min
